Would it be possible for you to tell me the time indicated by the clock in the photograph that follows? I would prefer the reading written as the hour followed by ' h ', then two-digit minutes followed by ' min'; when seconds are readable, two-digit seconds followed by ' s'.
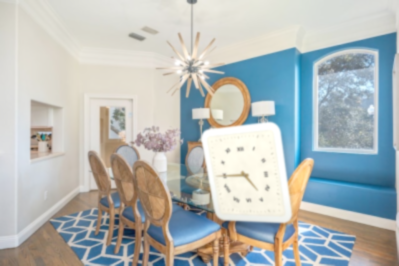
4 h 45 min
